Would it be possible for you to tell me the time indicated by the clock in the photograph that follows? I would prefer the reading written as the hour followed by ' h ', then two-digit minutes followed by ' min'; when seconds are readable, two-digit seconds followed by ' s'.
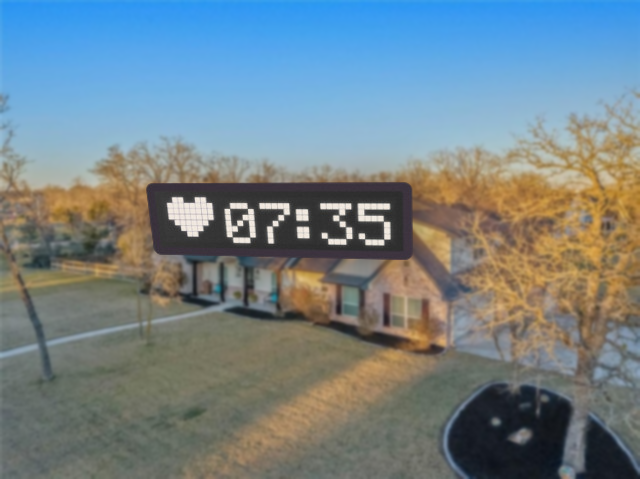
7 h 35 min
